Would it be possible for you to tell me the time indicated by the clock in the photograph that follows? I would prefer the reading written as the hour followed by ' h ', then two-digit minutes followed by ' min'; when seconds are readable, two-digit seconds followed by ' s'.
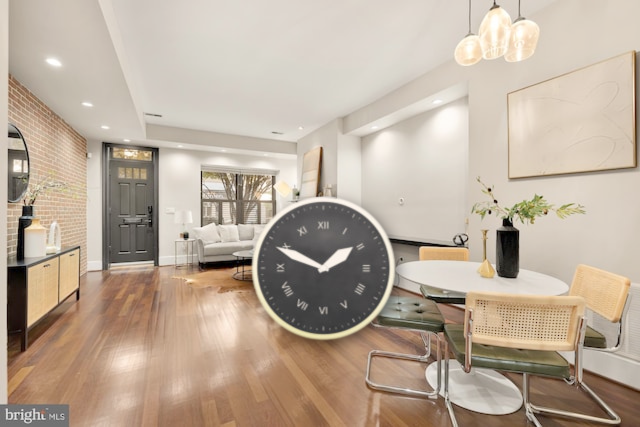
1 h 49 min
